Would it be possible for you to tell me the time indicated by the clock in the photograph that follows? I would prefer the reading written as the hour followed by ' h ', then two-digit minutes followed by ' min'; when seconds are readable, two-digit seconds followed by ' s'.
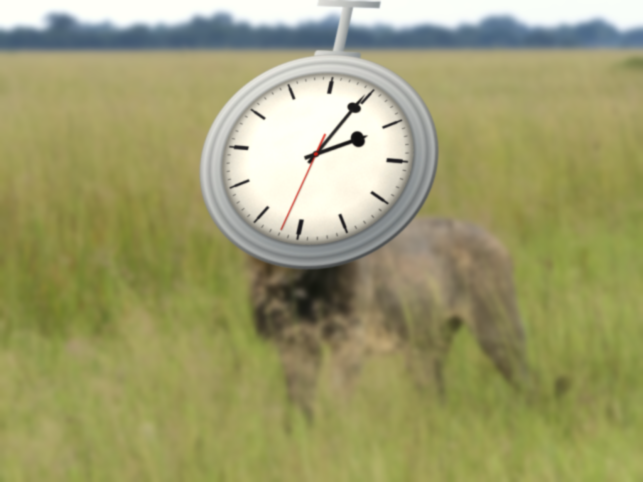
2 h 04 min 32 s
